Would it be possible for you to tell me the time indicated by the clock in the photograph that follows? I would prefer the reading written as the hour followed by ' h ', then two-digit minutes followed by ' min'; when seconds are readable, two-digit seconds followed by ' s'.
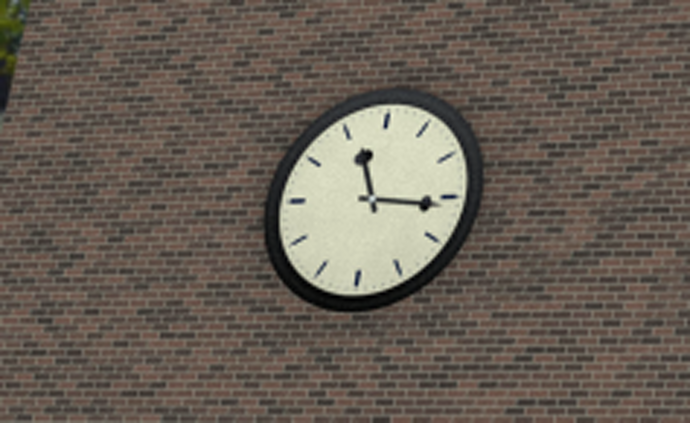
11 h 16 min
